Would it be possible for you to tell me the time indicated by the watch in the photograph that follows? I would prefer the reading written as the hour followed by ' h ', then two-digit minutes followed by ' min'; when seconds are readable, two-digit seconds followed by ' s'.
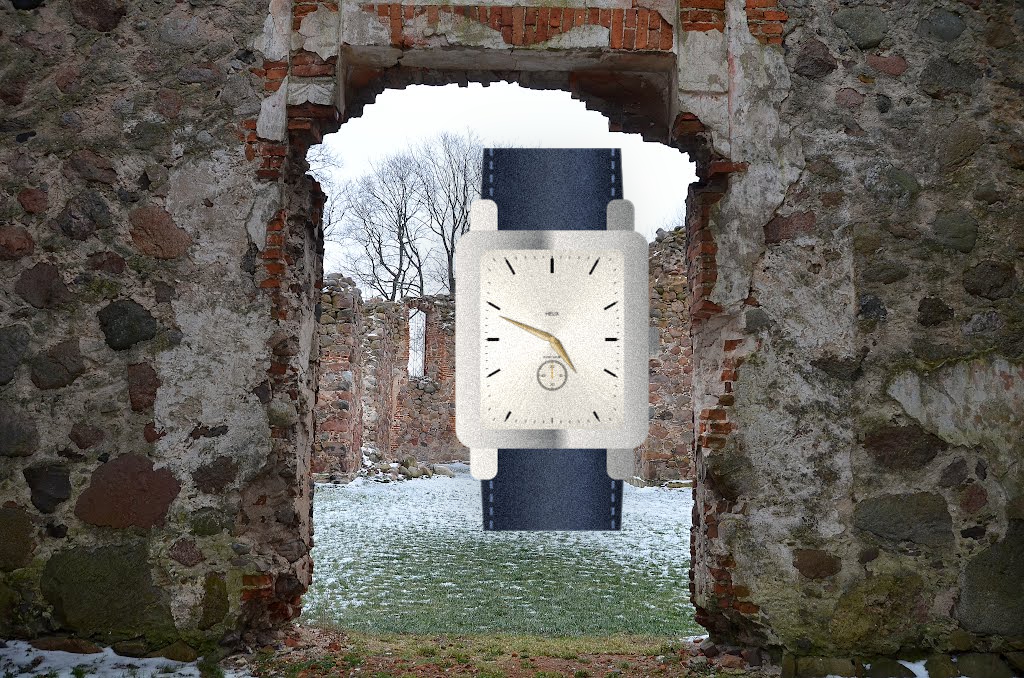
4 h 49 min
